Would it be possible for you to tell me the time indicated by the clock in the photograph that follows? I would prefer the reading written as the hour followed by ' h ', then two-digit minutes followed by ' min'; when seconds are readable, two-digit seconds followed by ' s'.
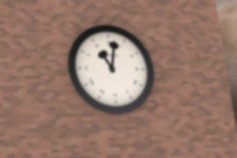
11 h 02 min
